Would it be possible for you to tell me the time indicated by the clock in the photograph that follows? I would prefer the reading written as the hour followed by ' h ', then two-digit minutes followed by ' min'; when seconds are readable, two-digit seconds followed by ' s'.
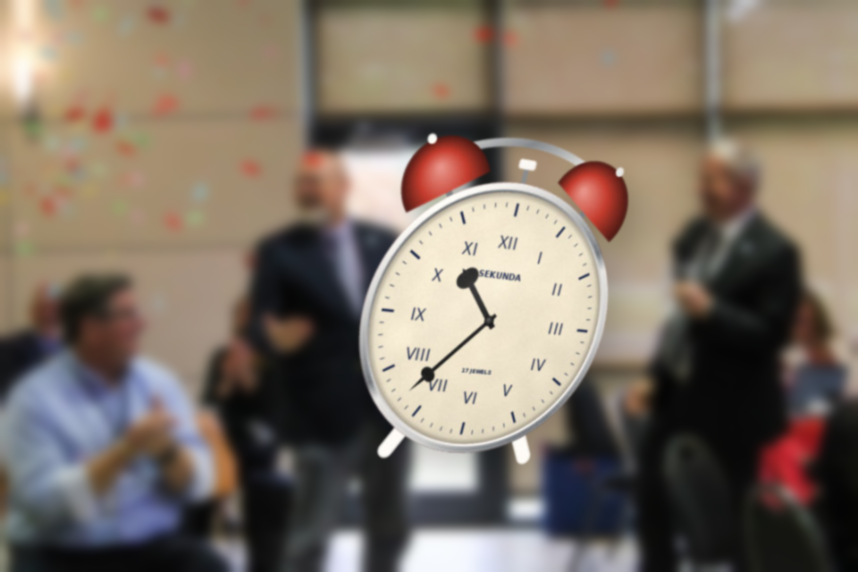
10 h 37 min
